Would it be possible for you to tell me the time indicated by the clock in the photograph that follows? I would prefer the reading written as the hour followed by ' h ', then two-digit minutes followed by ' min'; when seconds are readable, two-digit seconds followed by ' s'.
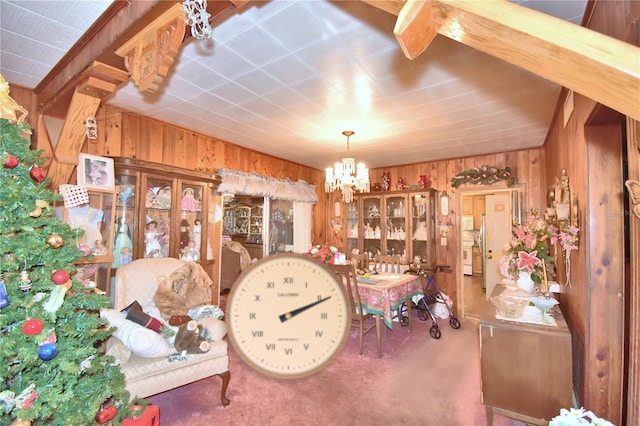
2 h 11 min
